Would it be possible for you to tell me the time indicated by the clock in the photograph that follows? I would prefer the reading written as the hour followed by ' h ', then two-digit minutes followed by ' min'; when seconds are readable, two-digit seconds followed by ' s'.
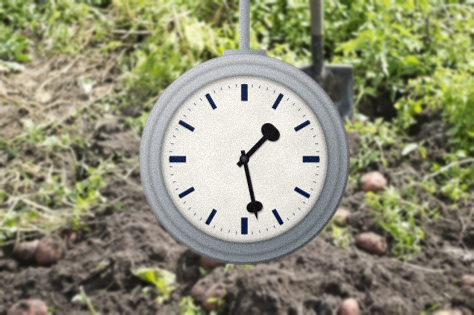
1 h 28 min
